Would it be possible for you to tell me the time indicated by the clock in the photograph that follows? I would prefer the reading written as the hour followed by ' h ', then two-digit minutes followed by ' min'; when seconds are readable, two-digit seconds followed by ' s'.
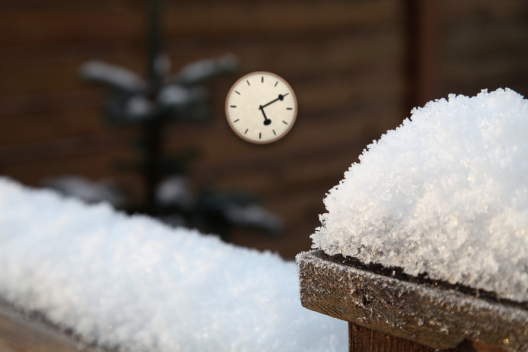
5 h 10 min
